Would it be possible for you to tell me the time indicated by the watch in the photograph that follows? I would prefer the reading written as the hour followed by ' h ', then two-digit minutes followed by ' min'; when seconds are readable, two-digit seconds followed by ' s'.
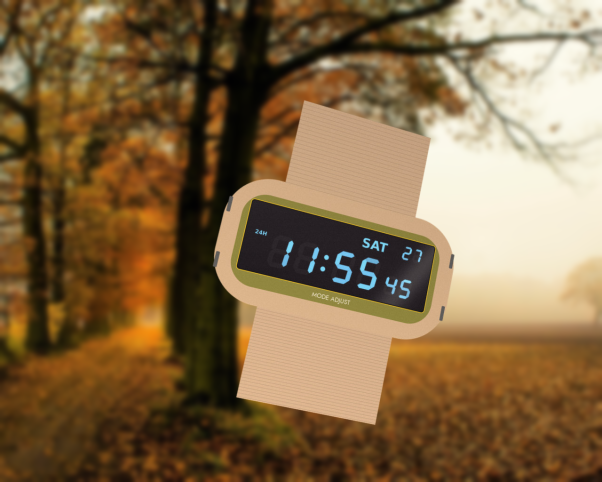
11 h 55 min 45 s
